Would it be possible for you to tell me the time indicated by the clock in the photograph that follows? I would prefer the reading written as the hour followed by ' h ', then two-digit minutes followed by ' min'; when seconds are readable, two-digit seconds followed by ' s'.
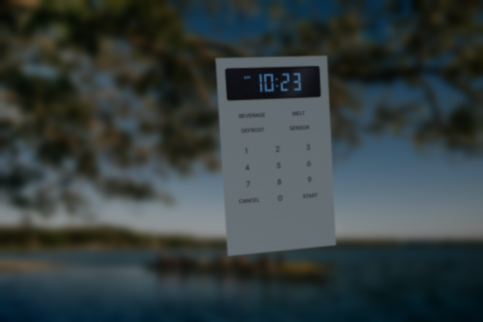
10 h 23 min
